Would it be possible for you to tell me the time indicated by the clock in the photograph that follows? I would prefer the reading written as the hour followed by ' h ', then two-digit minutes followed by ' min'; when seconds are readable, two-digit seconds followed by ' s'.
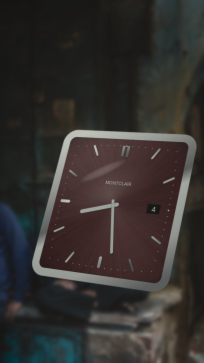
8 h 28 min
